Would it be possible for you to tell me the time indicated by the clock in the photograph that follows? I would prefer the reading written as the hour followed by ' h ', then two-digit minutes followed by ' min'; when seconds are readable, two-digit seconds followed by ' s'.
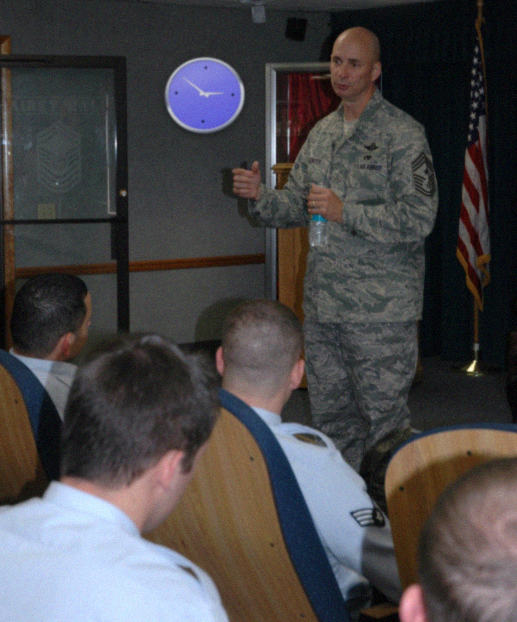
2 h 51 min
